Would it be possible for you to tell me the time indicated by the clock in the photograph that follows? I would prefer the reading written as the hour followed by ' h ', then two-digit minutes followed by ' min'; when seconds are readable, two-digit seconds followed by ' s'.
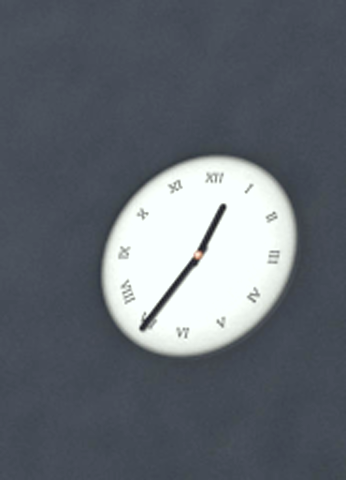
12 h 35 min
